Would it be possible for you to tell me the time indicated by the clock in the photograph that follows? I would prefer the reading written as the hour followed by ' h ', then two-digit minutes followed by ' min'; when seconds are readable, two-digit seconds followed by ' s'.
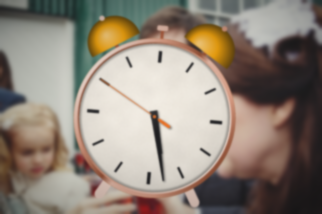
5 h 27 min 50 s
